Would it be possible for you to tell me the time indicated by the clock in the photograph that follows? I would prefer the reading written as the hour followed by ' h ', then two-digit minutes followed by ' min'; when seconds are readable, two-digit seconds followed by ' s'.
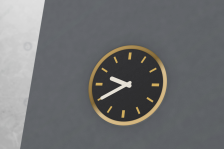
9 h 40 min
